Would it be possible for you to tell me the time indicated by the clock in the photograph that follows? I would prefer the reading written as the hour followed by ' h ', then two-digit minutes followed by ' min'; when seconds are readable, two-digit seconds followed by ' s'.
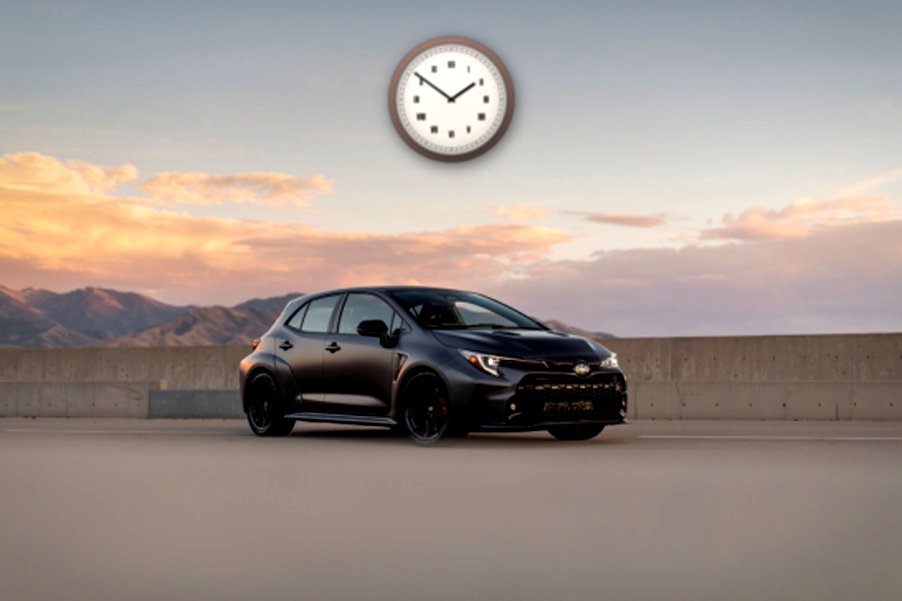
1 h 51 min
